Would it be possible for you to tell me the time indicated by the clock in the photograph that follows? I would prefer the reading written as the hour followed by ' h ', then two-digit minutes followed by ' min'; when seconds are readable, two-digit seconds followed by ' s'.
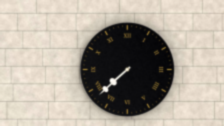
7 h 38 min
